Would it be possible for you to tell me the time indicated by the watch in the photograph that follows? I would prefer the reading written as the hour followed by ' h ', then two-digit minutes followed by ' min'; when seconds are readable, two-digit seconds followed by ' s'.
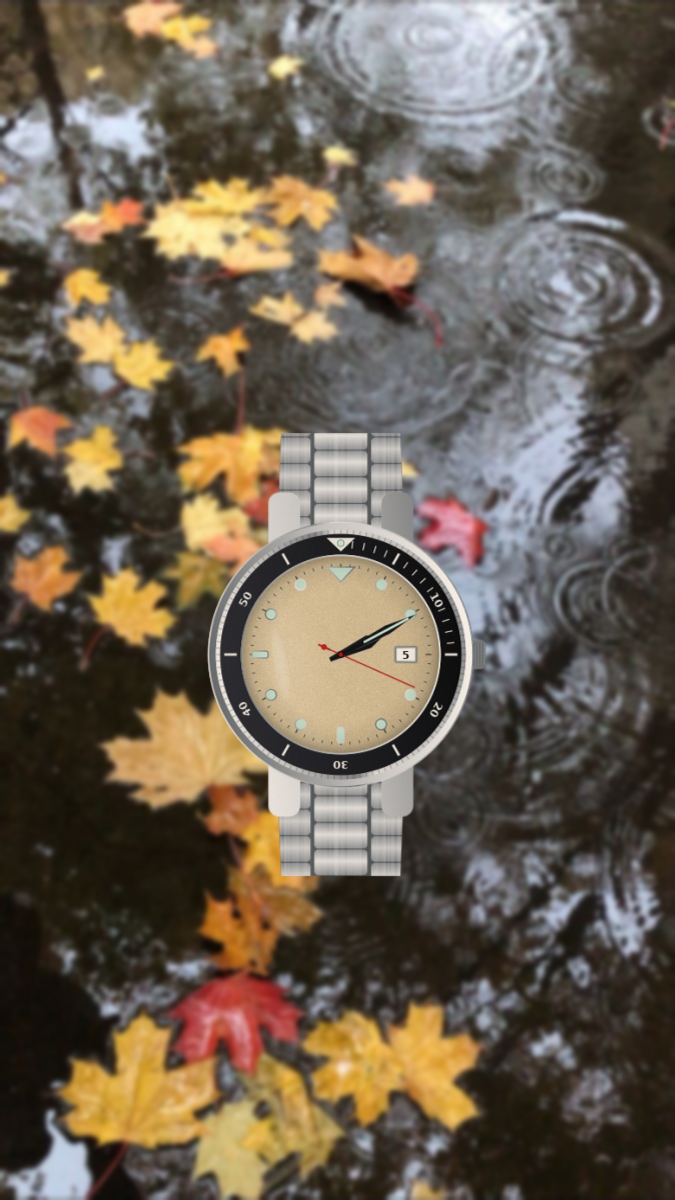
2 h 10 min 19 s
